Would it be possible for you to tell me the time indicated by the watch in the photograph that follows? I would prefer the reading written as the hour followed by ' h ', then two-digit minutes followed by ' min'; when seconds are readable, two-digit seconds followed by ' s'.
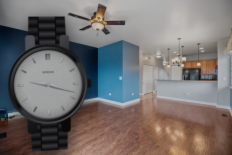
9 h 18 min
